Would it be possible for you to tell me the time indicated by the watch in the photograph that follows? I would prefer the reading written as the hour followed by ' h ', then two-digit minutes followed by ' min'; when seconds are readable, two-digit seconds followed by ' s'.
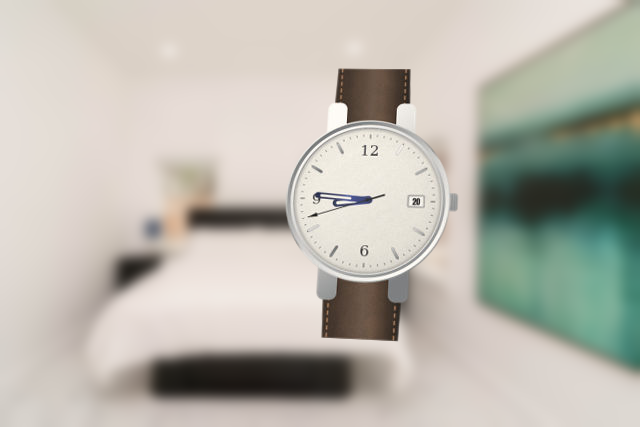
8 h 45 min 42 s
